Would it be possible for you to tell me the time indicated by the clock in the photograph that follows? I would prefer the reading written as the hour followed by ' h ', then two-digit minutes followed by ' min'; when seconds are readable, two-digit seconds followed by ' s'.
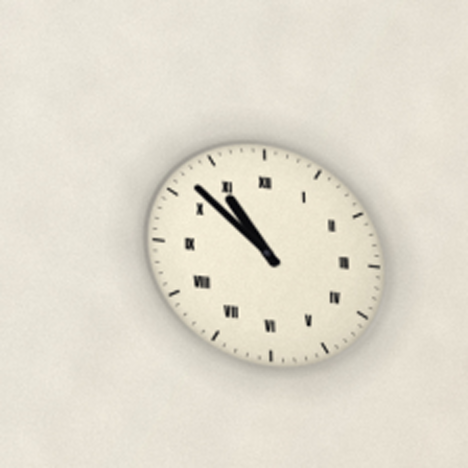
10 h 52 min
